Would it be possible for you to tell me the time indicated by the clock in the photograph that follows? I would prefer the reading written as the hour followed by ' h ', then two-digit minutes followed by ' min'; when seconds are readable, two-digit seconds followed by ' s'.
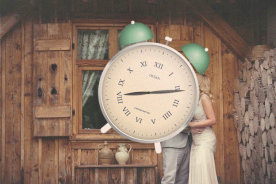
8 h 11 min
